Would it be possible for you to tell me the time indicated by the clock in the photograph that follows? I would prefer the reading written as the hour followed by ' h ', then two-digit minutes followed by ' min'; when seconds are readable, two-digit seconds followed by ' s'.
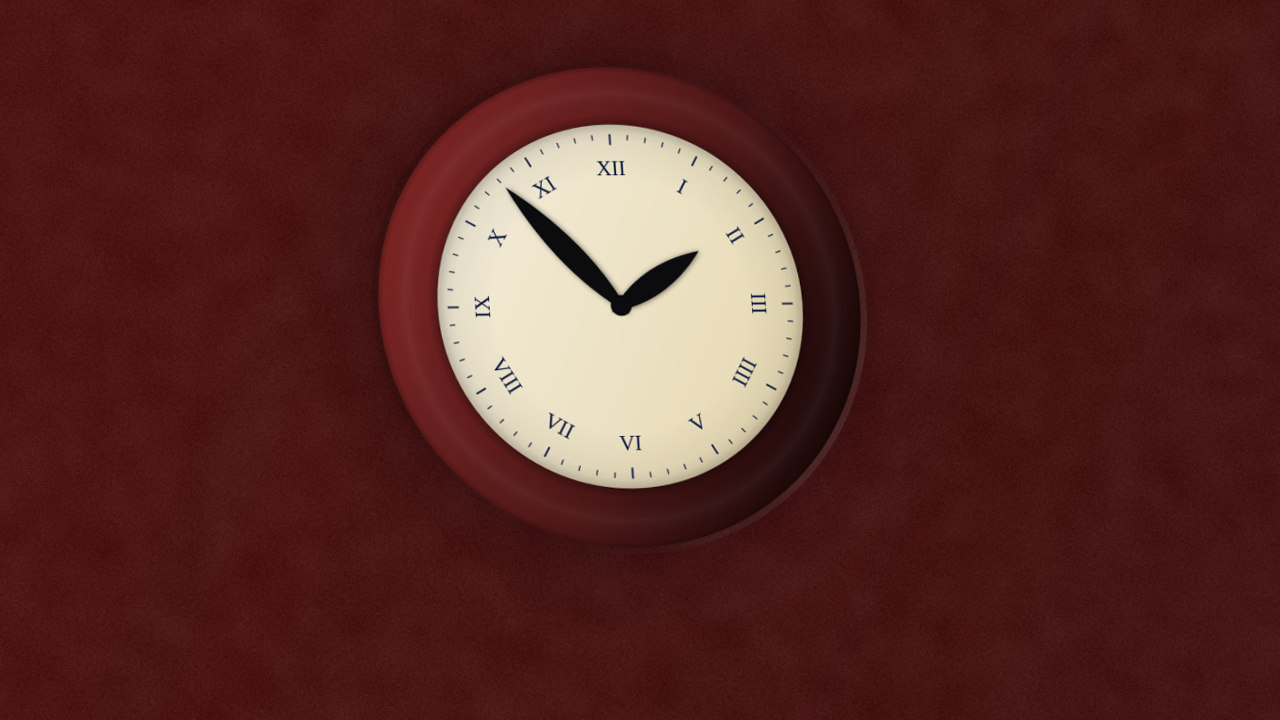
1 h 53 min
